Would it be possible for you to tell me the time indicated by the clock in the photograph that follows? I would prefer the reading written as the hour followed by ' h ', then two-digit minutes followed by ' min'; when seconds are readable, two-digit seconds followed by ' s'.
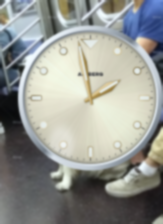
1 h 58 min
